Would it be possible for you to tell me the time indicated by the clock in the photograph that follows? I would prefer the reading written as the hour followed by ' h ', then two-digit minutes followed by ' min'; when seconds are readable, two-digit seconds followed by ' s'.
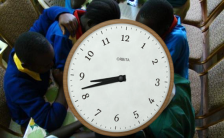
8 h 42 min
